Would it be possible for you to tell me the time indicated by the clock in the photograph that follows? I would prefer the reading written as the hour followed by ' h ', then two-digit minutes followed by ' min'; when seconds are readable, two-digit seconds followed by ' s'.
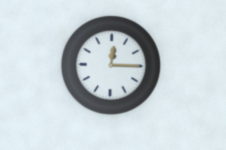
12 h 15 min
